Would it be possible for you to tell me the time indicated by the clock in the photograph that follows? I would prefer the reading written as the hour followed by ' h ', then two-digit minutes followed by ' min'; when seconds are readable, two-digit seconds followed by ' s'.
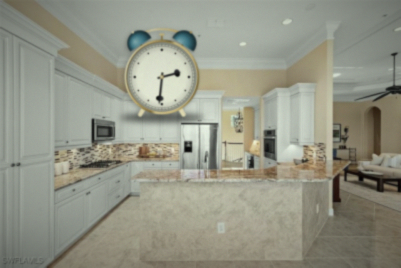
2 h 31 min
